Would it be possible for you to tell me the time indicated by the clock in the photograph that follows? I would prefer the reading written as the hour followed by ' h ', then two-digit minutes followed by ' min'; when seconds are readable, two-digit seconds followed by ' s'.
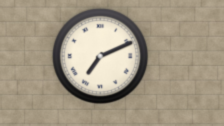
7 h 11 min
